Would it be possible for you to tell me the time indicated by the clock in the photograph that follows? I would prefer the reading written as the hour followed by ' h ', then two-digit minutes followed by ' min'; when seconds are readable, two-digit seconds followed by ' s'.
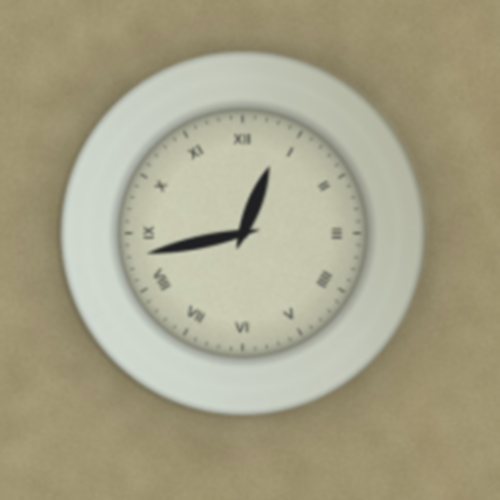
12 h 43 min
